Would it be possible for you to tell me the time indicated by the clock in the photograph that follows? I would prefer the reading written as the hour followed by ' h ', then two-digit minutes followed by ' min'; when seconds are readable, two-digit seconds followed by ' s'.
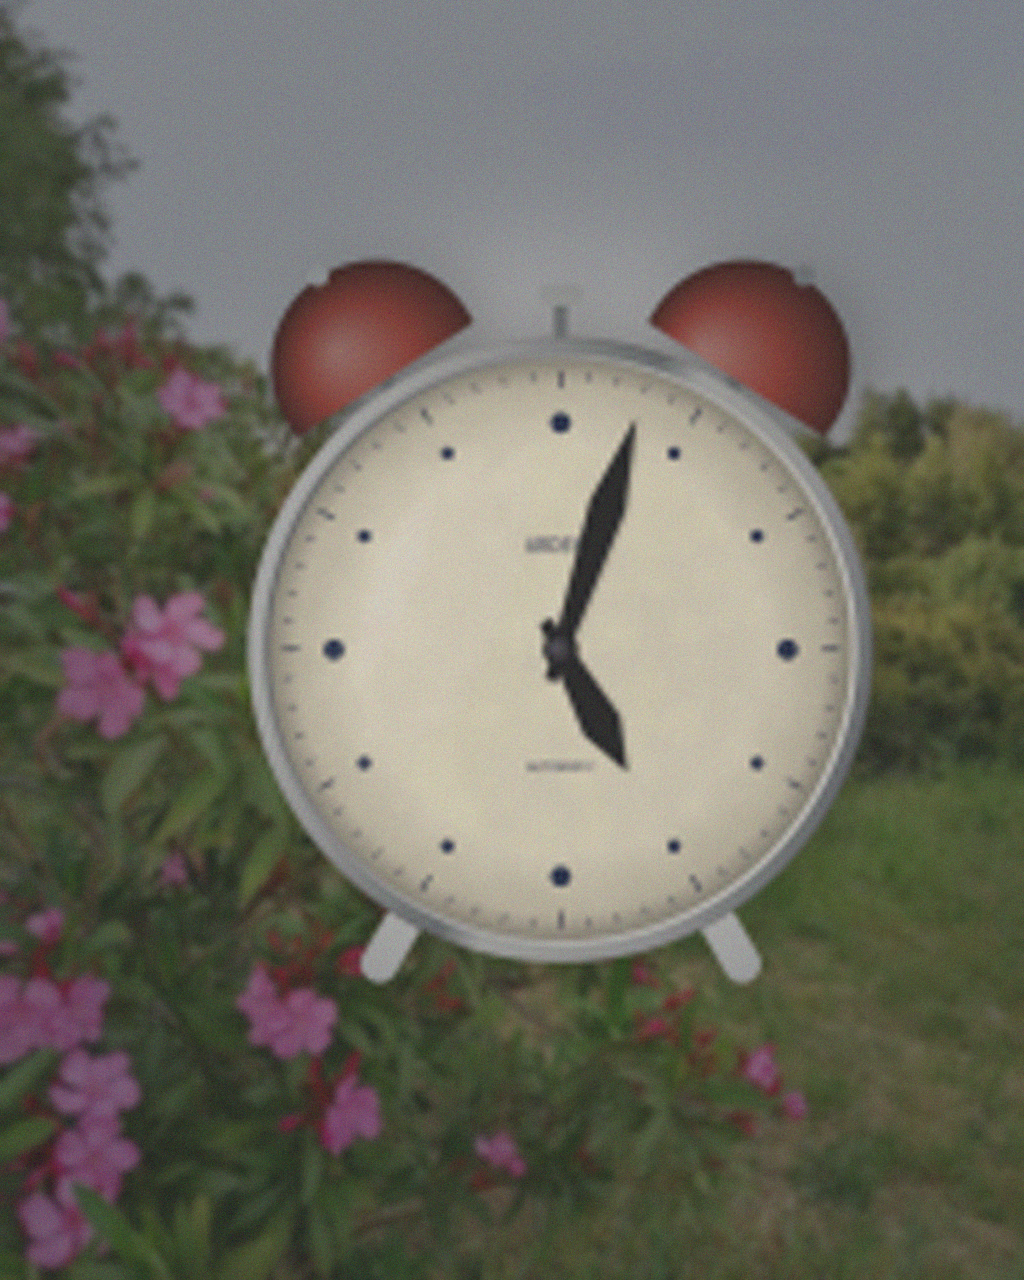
5 h 03 min
